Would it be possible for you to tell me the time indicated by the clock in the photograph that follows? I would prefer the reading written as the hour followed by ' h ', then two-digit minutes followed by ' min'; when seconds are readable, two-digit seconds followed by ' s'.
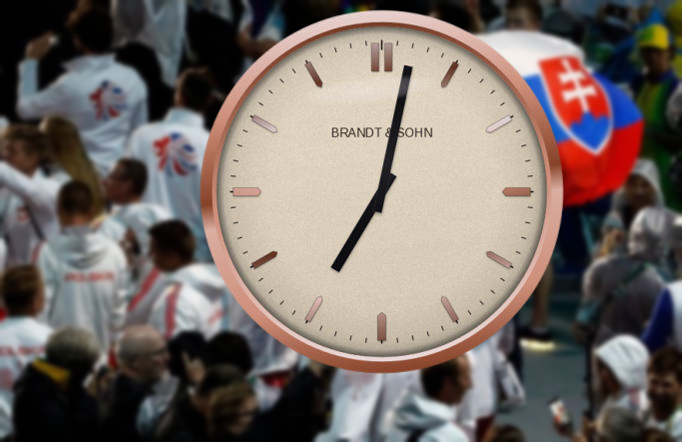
7 h 02 min
